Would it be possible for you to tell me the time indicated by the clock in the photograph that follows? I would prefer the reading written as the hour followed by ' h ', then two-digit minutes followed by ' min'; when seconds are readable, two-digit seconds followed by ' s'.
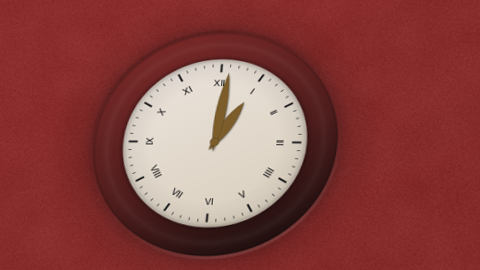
1 h 01 min
